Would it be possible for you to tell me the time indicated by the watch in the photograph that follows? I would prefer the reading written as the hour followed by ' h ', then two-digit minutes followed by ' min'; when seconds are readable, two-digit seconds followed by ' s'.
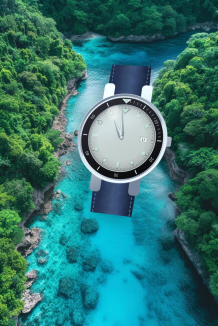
10 h 59 min
